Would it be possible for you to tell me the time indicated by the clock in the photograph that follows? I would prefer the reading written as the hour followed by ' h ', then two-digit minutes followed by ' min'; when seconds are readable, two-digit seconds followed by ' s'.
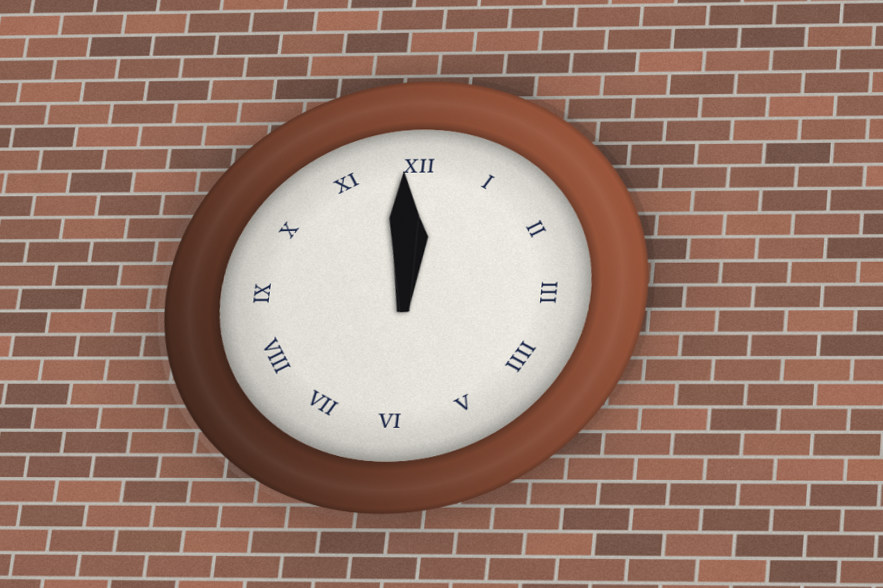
11 h 59 min
